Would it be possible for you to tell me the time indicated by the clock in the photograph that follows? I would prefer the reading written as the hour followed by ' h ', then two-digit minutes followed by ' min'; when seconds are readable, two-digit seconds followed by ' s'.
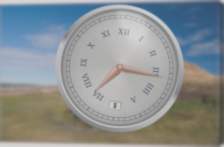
7 h 16 min
